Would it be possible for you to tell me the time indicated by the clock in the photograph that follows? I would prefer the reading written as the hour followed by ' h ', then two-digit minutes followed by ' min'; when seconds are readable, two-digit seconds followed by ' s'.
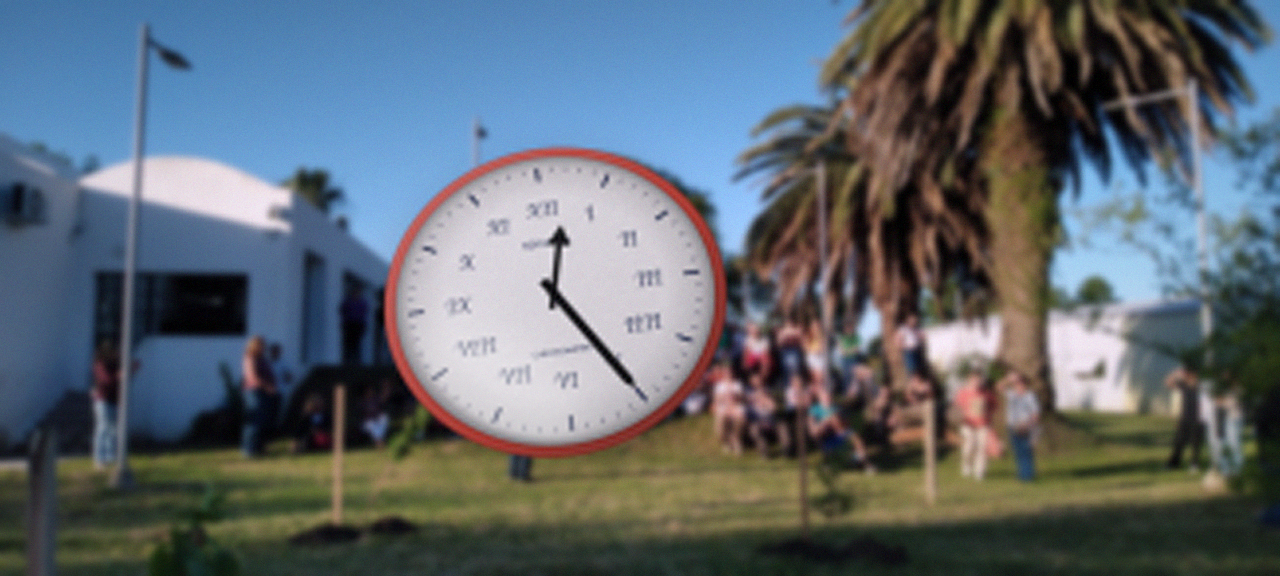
12 h 25 min
